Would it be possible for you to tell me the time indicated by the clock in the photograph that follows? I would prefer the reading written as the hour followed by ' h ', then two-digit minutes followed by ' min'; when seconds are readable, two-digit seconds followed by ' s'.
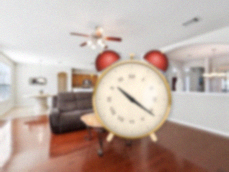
10 h 21 min
